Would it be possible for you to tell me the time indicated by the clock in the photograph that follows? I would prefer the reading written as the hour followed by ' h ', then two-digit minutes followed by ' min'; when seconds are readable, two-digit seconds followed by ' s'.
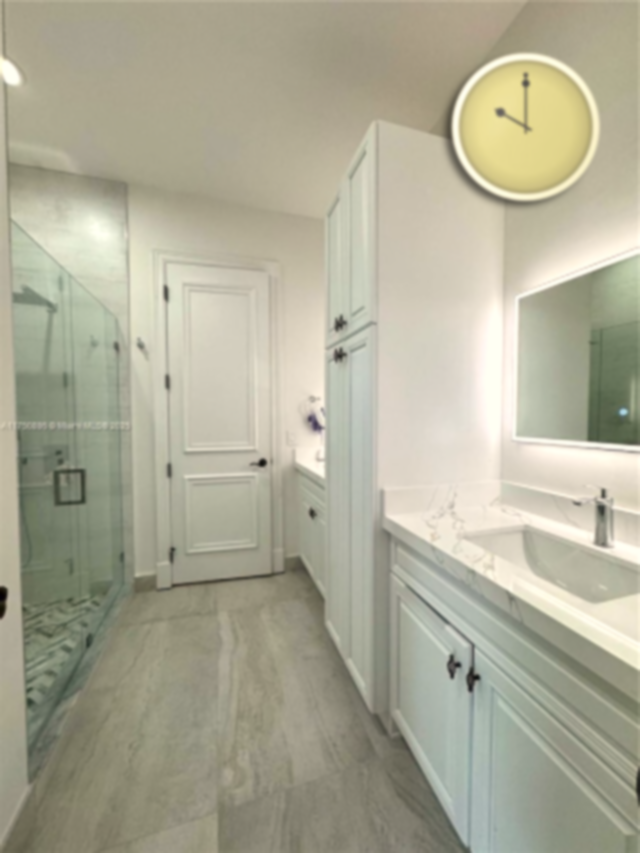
10 h 00 min
